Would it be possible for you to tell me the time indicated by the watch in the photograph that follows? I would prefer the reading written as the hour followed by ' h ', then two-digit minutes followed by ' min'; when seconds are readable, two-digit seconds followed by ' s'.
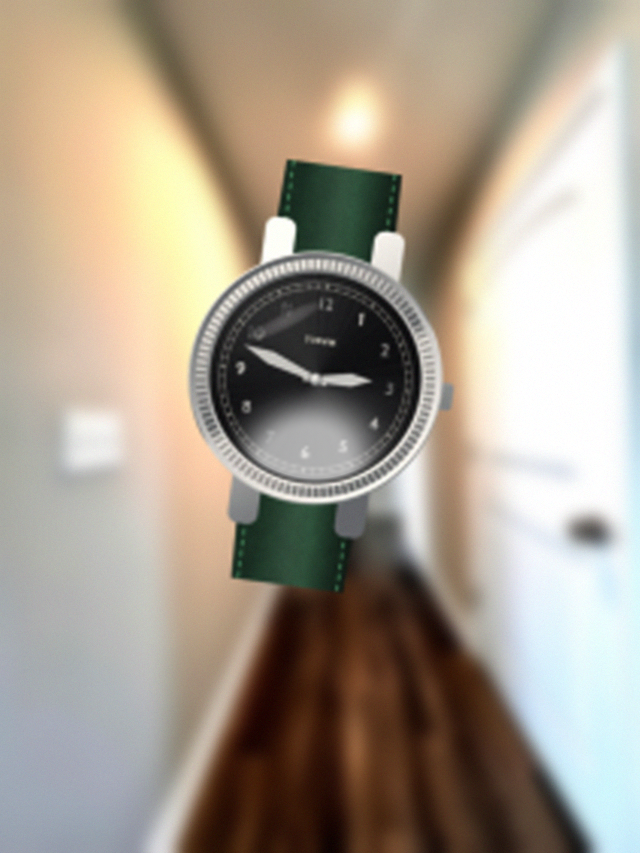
2 h 48 min
